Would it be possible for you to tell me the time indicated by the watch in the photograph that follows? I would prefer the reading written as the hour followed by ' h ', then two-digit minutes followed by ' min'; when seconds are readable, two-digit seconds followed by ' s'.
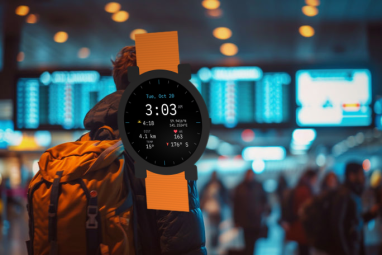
3 h 03 min
